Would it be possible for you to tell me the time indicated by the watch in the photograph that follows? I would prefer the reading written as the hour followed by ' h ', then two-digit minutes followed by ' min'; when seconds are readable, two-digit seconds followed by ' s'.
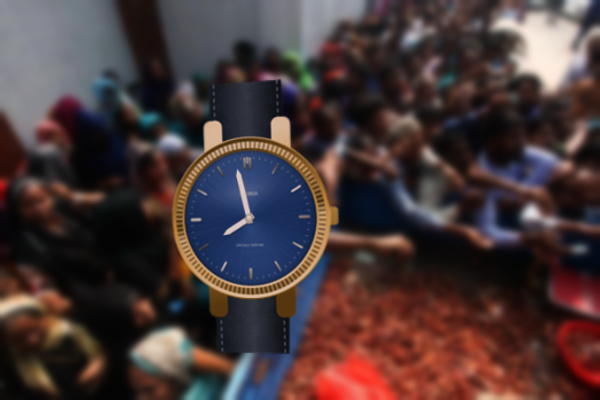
7 h 58 min
